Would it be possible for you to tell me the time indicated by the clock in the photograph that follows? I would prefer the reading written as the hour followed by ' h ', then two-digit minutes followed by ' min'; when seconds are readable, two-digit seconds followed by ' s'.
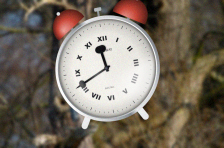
11 h 41 min
